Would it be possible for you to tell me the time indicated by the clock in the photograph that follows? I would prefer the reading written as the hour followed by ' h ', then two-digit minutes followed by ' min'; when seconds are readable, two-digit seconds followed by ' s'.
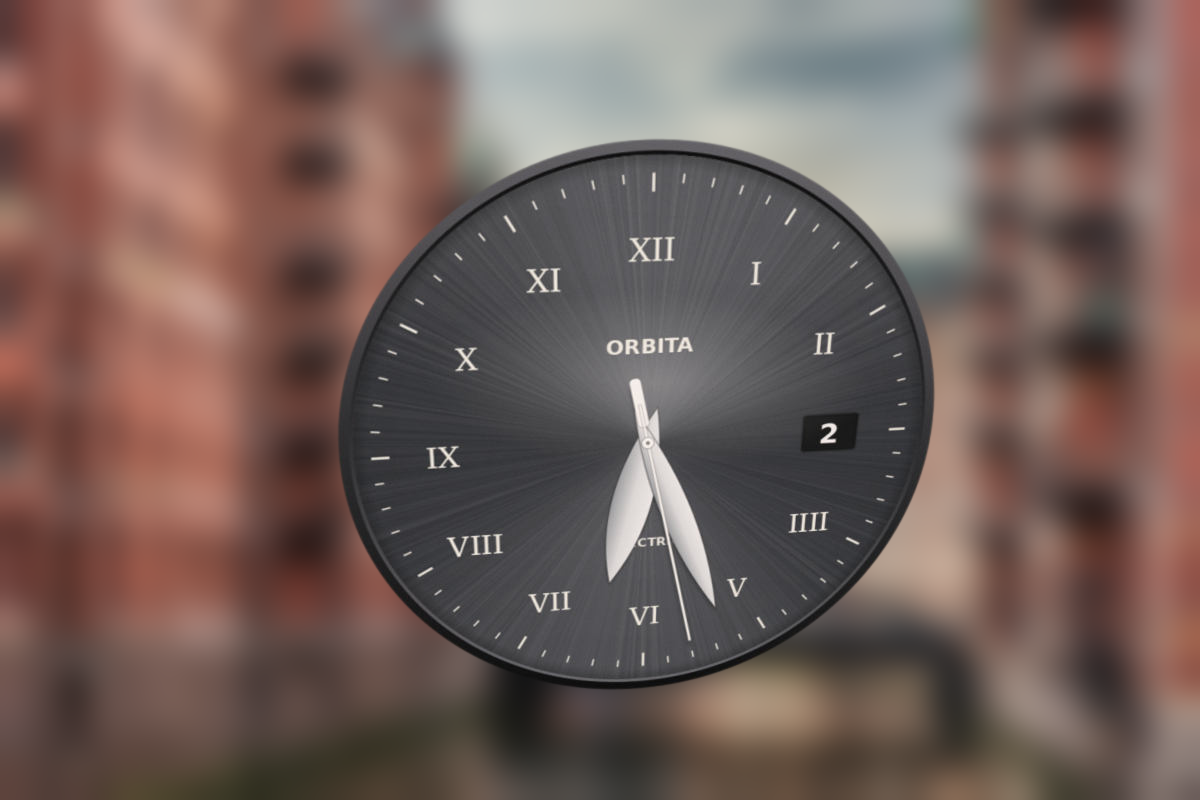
6 h 26 min 28 s
